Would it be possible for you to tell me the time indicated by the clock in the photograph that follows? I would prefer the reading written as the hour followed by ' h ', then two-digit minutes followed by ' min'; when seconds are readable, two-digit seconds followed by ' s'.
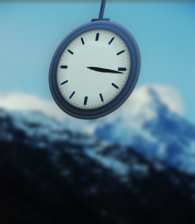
3 h 16 min
